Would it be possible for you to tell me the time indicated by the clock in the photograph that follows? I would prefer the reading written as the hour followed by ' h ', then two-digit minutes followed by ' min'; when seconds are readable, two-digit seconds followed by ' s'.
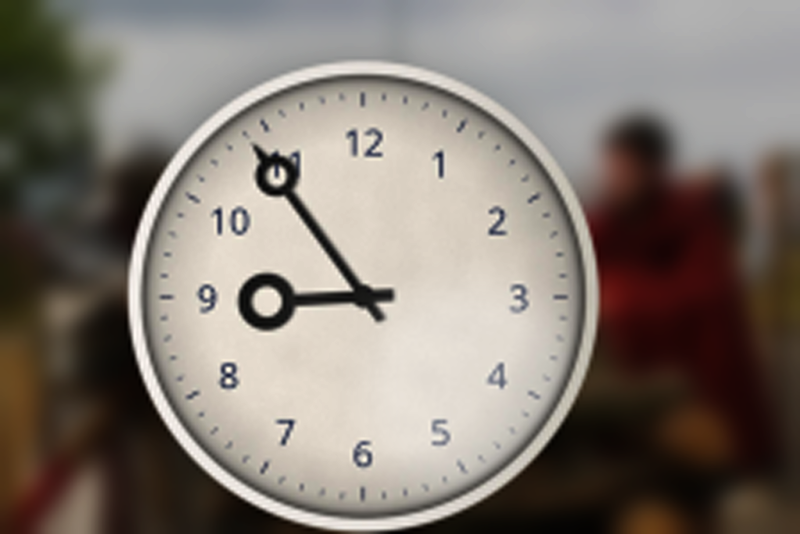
8 h 54 min
